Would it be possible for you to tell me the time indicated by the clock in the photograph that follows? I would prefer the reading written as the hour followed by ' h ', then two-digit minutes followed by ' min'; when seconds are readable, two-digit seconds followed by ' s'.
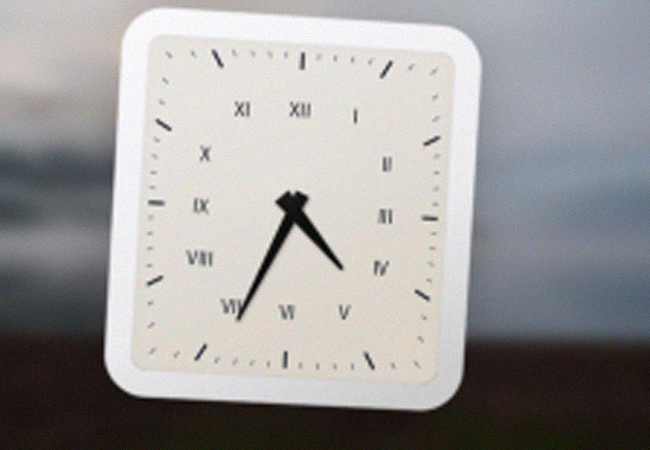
4 h 34 min
